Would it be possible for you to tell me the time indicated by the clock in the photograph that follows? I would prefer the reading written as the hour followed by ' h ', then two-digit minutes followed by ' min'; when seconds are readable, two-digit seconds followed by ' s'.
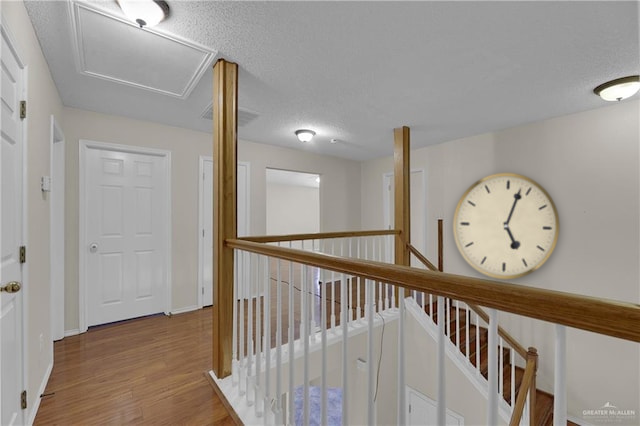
5 h 03 min
